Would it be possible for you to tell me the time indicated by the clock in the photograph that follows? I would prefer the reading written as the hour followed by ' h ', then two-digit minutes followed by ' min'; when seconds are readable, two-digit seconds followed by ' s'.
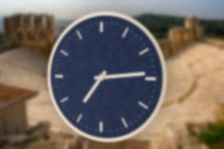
7 h 14 min
